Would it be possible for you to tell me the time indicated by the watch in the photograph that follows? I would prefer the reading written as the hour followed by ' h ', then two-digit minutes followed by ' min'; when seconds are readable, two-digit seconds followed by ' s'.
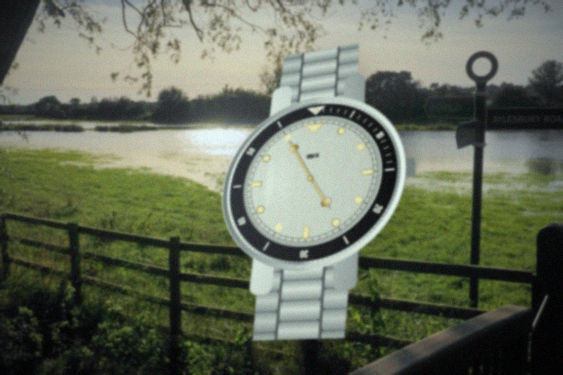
4 h 55 min
